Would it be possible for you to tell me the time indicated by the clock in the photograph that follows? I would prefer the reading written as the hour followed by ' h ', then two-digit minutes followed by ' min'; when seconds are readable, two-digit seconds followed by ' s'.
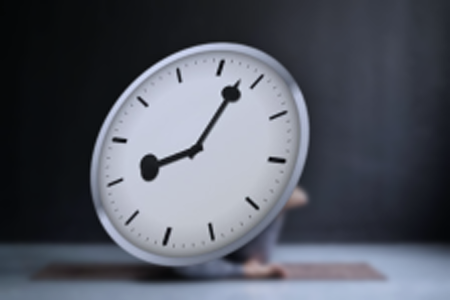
8 h 03 min
